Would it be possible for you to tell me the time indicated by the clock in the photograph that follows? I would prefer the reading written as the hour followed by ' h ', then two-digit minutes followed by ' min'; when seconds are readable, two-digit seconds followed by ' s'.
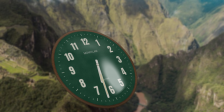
6 h 32 min
